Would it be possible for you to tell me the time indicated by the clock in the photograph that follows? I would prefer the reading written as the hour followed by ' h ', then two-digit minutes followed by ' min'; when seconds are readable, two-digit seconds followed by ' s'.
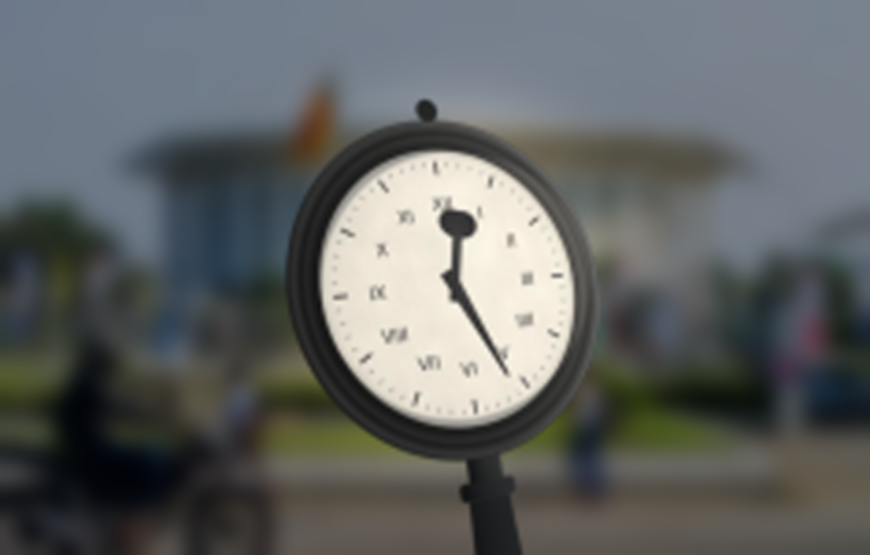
12 h 26 min
